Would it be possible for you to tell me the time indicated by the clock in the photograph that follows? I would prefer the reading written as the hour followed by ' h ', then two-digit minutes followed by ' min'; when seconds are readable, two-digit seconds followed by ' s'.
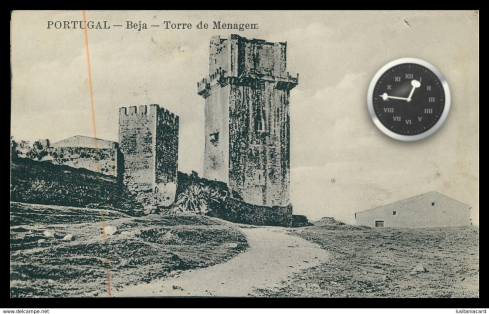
12 h 46 min
